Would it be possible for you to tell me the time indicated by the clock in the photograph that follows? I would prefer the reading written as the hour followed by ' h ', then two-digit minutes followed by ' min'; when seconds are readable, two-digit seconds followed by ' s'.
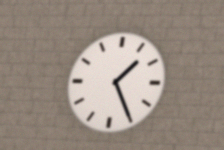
1 h 25 min
